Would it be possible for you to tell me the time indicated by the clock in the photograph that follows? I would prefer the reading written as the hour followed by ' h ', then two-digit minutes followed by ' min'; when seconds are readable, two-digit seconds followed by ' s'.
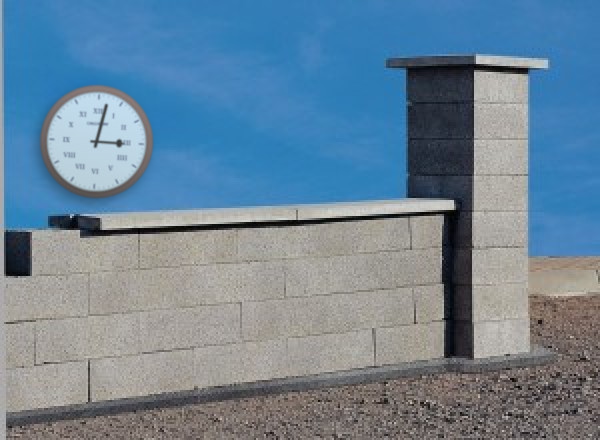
3 h 02 min
